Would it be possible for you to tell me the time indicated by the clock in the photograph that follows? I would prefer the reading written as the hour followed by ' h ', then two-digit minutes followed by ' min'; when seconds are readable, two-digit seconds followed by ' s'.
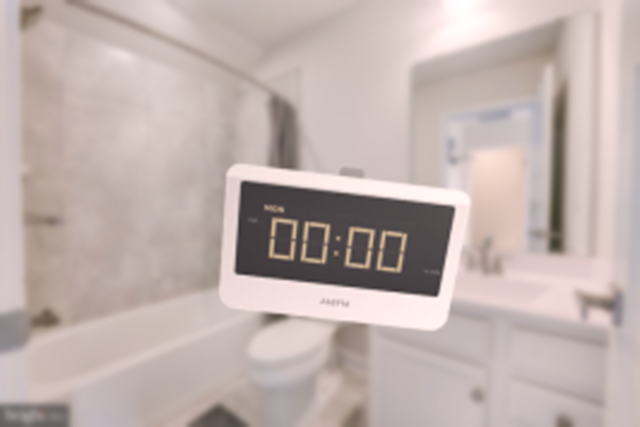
0 h 00 min
